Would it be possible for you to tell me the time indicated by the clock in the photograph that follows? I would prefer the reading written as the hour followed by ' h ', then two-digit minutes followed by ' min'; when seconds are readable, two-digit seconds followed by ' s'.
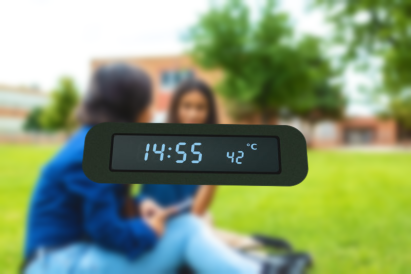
14 h 55 min
